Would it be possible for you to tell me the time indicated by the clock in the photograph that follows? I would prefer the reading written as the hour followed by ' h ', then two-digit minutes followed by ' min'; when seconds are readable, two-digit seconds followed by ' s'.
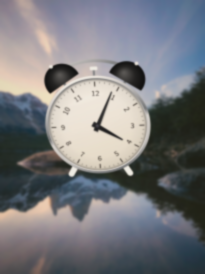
4 h 04 min
